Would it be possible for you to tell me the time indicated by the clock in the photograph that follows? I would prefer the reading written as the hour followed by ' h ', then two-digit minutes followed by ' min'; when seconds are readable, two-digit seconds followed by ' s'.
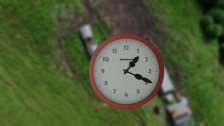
1 h 19 min
